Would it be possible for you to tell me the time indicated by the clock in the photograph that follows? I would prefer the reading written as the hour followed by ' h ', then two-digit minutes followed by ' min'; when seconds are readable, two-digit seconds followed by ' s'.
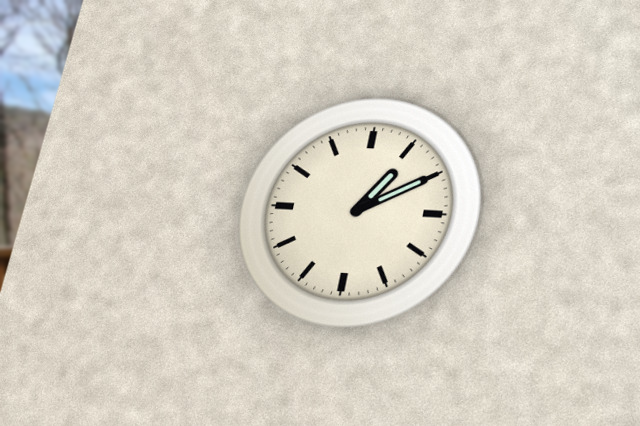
1 h 10 min
